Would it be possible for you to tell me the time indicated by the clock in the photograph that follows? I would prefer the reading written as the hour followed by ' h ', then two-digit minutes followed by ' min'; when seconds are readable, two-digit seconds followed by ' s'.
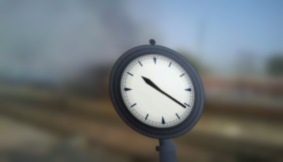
10 h 21 min
